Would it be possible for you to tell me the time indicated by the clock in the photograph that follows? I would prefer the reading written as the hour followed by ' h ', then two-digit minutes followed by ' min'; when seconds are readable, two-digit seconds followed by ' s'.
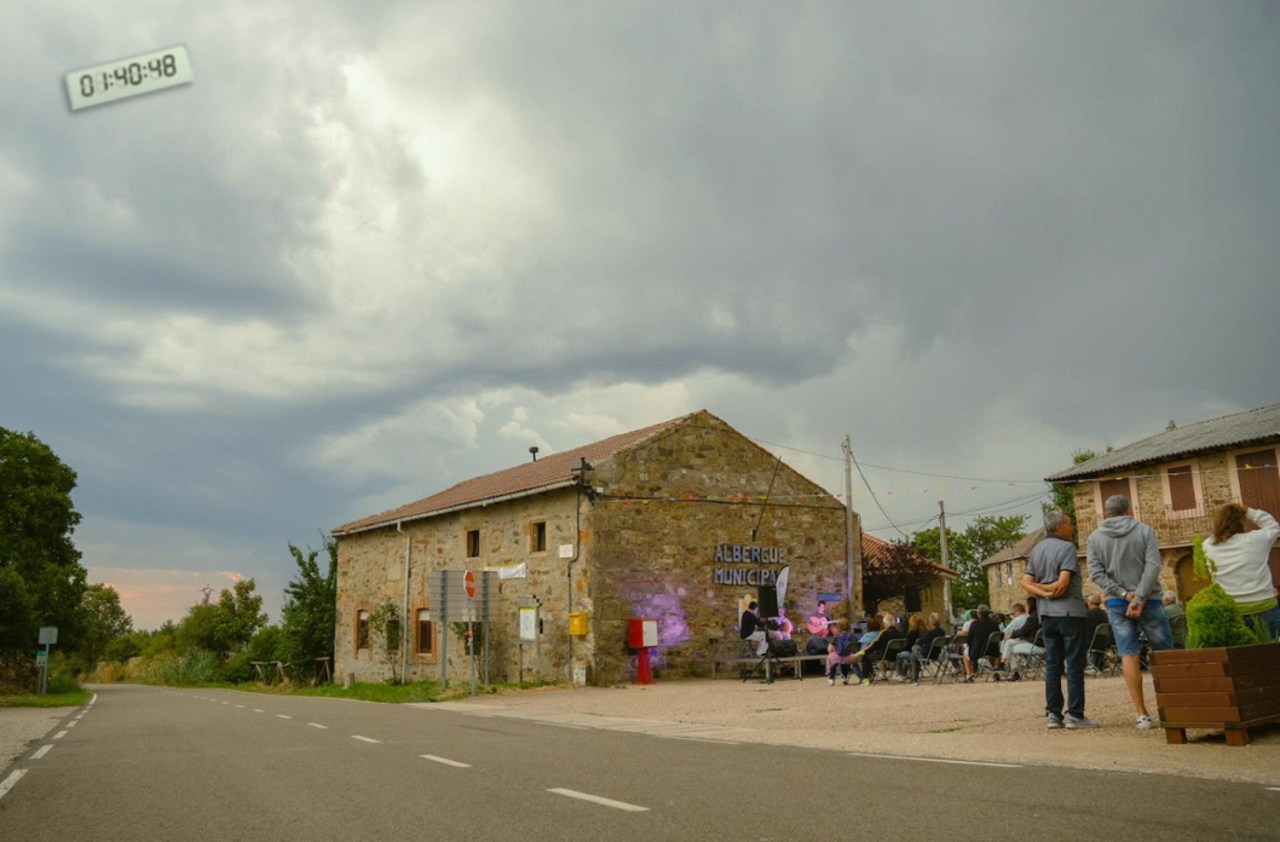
1 h 40 min 48 s
